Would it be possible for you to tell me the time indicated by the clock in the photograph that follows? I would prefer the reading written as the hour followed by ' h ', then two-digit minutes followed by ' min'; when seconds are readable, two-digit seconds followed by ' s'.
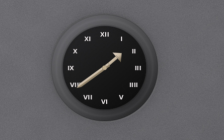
1 h 39 min
